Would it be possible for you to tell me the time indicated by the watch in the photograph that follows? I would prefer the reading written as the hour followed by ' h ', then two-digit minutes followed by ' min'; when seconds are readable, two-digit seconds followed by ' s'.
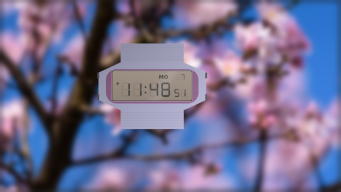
11 h 48 min 51 s
